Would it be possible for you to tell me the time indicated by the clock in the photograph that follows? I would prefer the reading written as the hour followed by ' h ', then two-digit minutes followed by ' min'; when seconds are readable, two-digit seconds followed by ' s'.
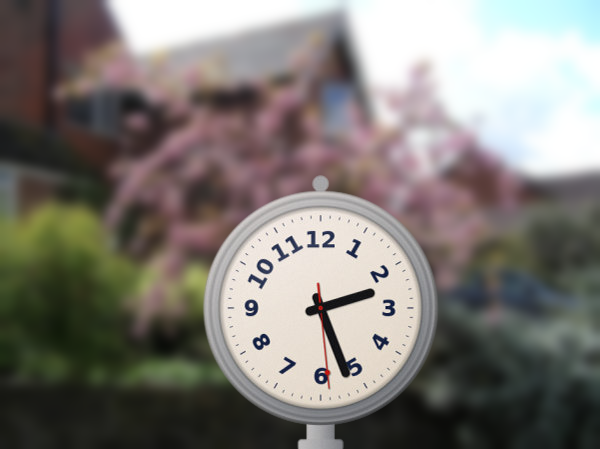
2 h 26 min 29 s
